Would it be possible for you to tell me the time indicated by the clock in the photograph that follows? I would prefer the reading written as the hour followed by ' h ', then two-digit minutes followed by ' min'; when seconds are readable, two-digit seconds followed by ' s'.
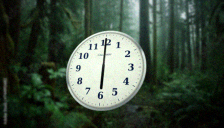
6 h 00 min
